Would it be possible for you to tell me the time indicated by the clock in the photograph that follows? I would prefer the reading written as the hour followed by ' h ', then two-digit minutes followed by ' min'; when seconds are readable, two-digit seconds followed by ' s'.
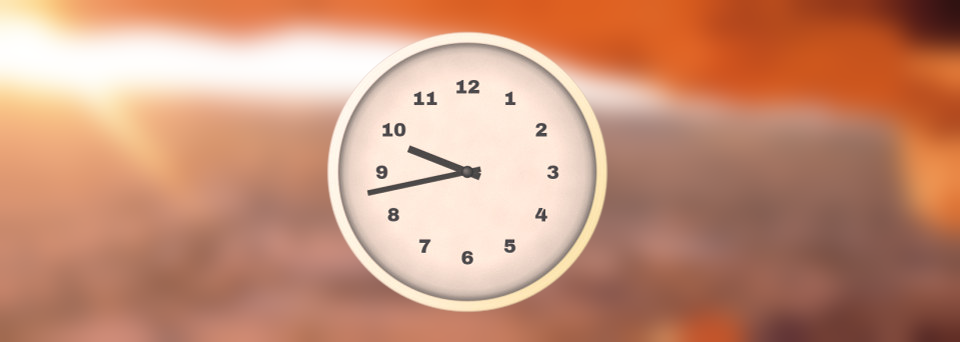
9 h 43 min
